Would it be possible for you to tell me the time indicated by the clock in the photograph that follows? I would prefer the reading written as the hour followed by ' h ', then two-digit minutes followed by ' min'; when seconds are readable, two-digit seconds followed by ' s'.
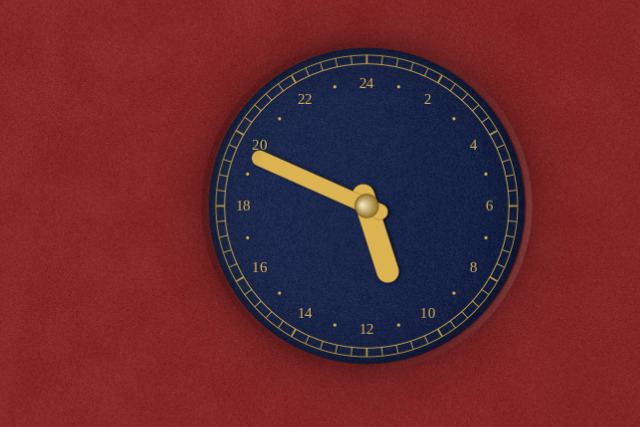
10 h 49 min
